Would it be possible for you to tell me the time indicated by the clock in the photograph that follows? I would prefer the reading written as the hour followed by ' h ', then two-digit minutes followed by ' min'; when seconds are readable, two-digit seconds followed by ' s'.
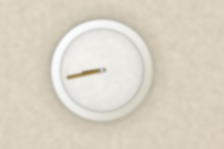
8 h 43 min
